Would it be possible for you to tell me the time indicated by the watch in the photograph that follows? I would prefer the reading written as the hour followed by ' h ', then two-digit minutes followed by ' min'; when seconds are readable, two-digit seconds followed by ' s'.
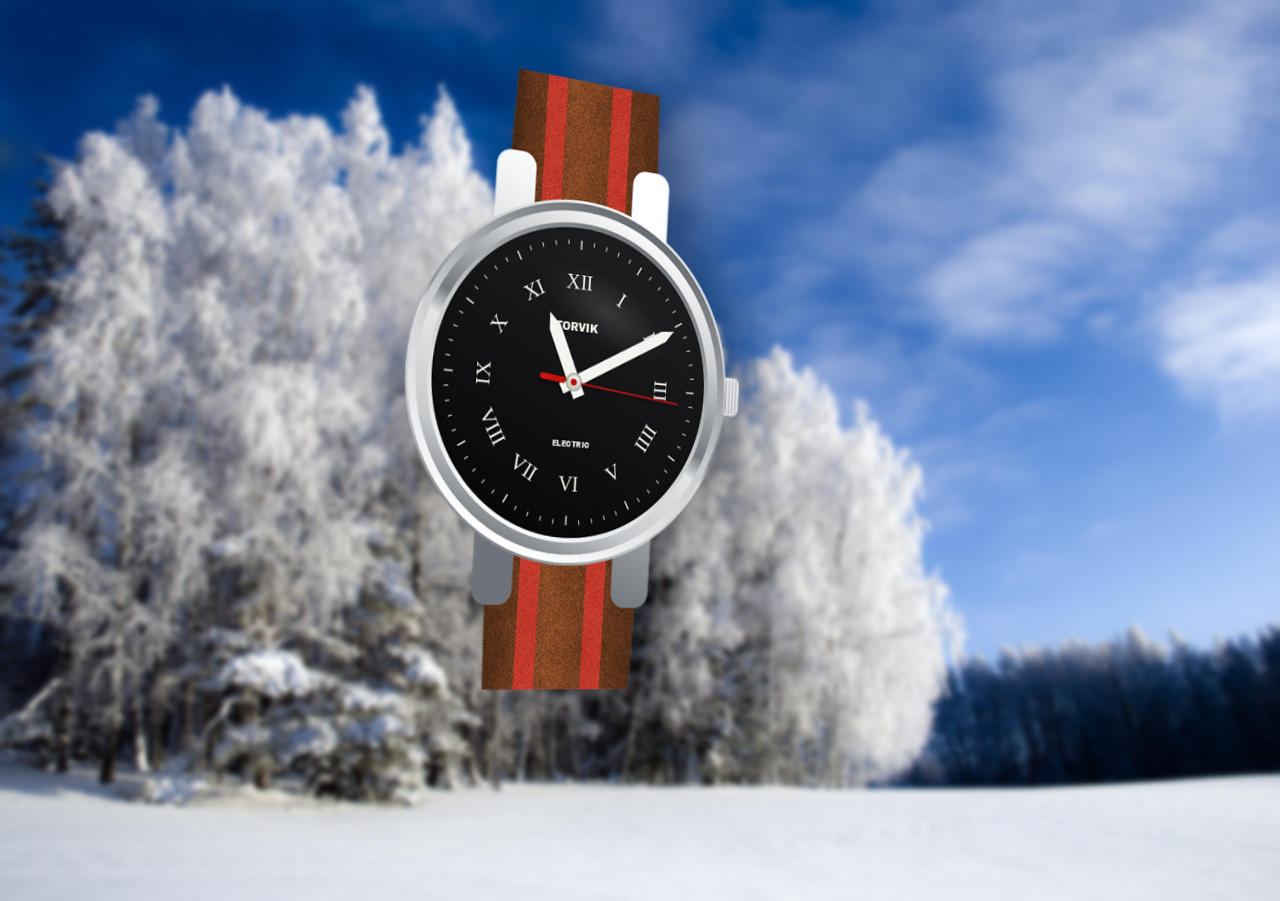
11 h 10 min 16 s
